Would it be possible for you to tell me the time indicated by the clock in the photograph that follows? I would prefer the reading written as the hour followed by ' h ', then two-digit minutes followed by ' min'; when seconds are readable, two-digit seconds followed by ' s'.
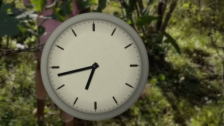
6 h 43 min
